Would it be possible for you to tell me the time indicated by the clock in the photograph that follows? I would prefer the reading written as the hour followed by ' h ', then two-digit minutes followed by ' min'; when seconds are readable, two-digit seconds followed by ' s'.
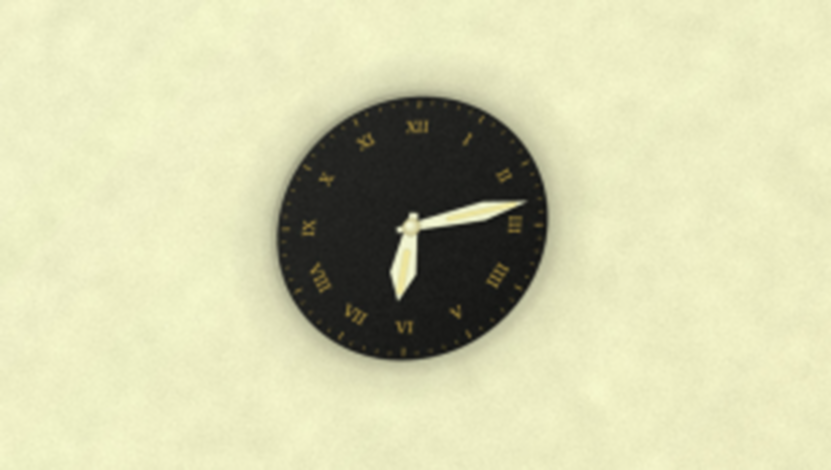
6 h 13 min
